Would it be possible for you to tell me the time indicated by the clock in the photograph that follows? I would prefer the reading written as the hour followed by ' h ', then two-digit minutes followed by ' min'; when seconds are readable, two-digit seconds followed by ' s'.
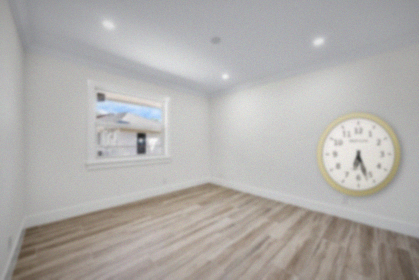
6 h 27 min
